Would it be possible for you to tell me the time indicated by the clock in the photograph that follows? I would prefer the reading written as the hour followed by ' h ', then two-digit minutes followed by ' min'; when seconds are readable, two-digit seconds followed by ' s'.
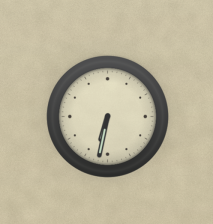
6 h 32 min
